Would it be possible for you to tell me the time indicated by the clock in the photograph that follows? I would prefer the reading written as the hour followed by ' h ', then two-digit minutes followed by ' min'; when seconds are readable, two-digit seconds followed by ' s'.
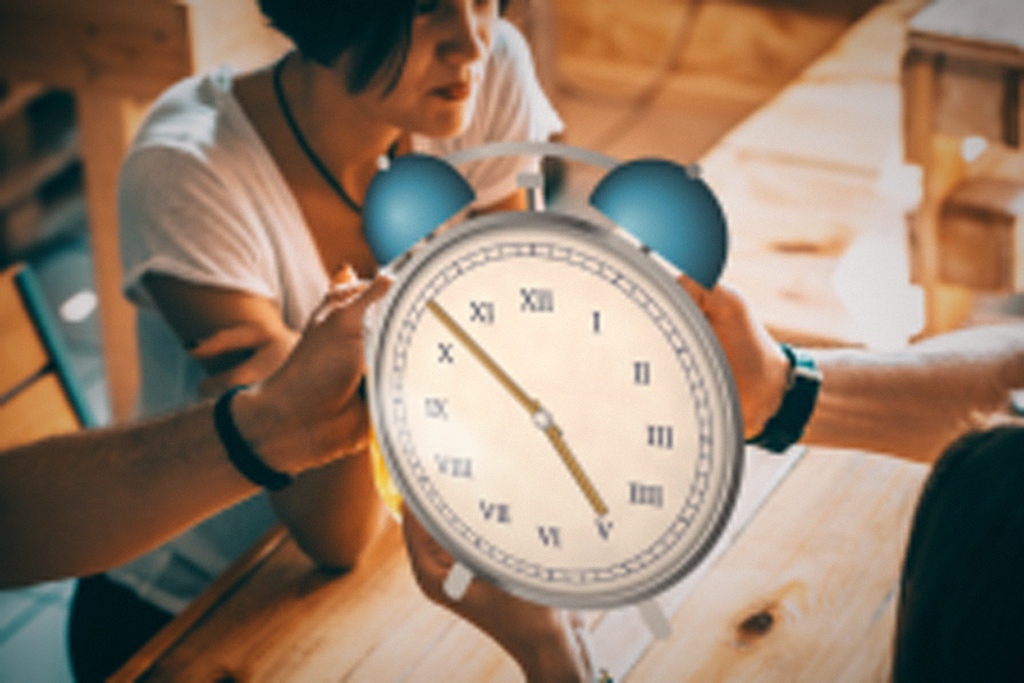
4 h 52 min
